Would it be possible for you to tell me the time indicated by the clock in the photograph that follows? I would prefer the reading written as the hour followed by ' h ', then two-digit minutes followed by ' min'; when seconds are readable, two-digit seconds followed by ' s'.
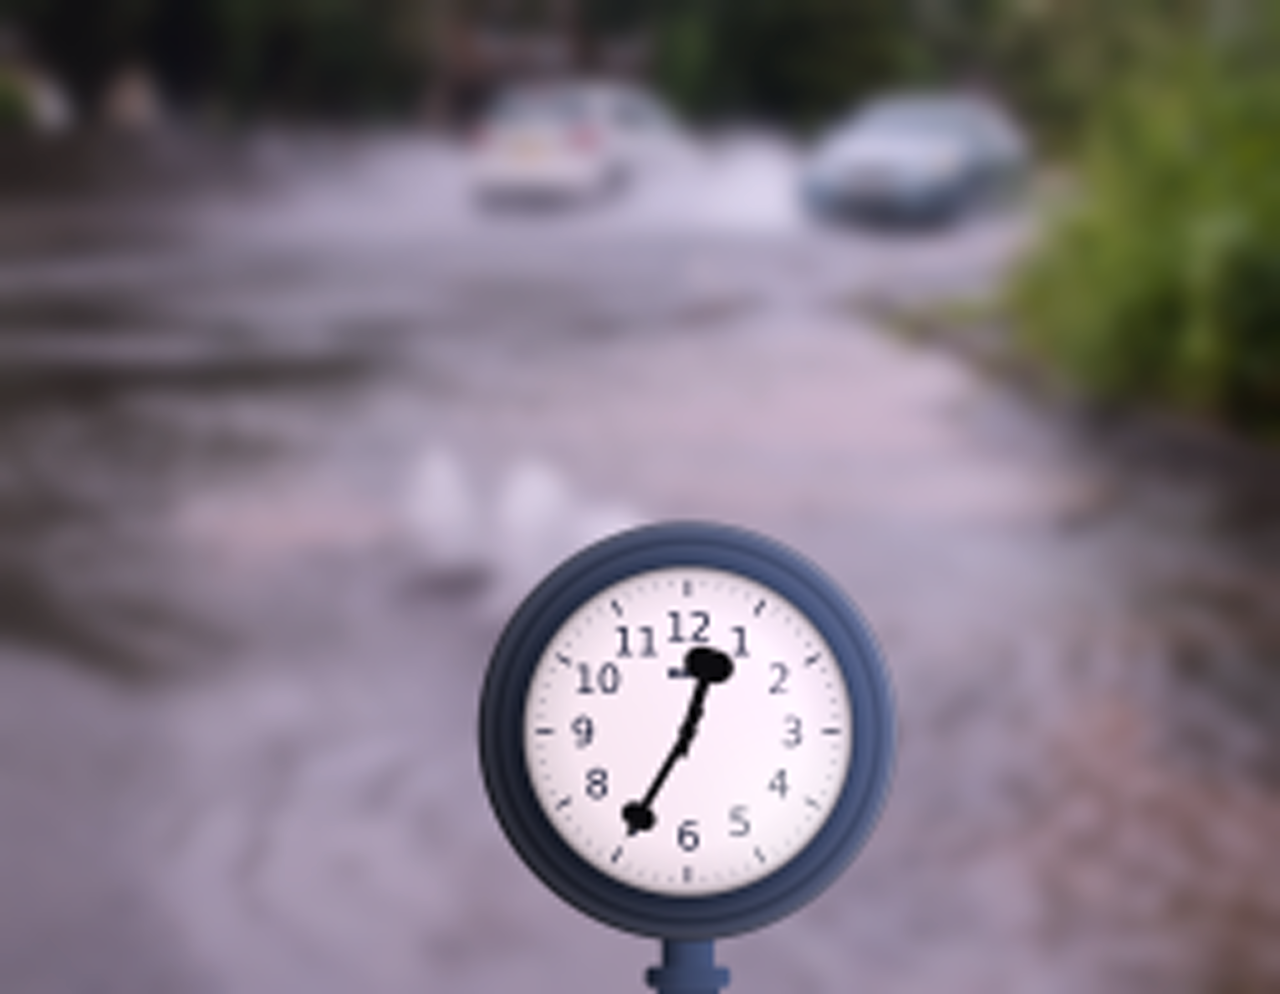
12 h 35 min
